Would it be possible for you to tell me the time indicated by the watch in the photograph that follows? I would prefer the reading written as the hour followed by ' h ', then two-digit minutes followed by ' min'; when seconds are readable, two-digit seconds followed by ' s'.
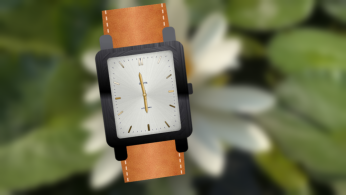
5 h 59 min
